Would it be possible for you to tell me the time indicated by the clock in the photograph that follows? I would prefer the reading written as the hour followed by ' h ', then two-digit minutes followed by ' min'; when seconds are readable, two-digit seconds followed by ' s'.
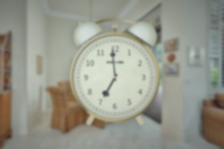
6 h 59 min
